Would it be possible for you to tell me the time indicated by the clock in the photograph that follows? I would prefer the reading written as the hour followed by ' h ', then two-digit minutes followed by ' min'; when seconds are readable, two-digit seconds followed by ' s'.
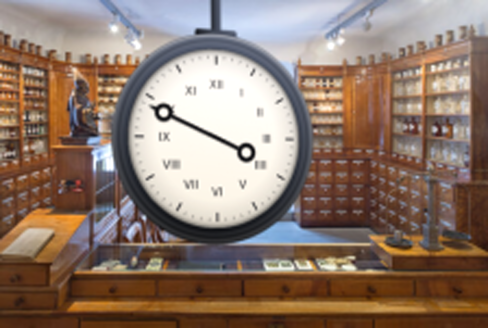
3 h 49 min
